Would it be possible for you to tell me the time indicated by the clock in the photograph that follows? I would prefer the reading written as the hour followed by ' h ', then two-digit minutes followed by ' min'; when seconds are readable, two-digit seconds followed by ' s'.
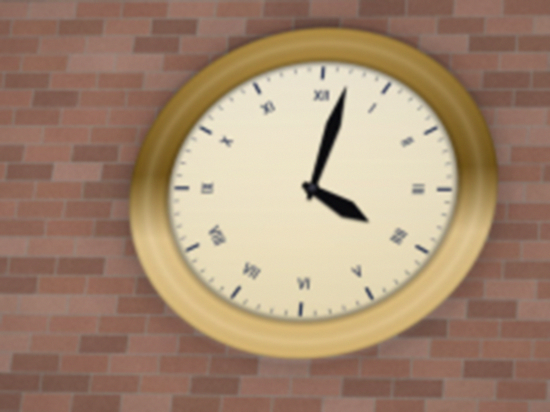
4 h 02 min
